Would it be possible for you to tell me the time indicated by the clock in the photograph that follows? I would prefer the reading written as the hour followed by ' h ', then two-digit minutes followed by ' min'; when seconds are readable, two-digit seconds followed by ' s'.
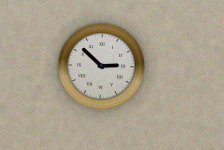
2 h 52 min
